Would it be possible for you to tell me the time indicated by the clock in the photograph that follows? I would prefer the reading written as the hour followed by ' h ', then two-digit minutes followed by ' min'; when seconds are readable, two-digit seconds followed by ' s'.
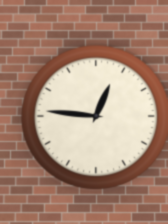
12 h 46 min
